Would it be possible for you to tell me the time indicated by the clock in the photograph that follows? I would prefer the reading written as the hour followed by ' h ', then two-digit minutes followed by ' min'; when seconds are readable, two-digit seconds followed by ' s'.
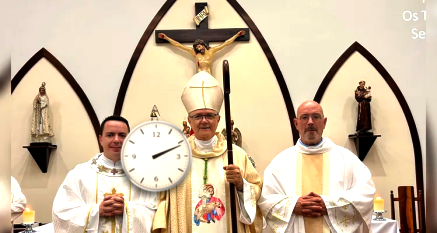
2 h 11 min
